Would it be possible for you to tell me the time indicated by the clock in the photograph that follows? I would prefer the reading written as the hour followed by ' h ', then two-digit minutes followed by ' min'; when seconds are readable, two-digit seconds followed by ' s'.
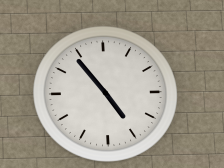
4 h 54 min
